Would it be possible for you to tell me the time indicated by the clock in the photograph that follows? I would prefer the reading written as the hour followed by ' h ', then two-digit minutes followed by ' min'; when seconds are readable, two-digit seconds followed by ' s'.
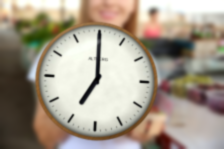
7 h 00 min
